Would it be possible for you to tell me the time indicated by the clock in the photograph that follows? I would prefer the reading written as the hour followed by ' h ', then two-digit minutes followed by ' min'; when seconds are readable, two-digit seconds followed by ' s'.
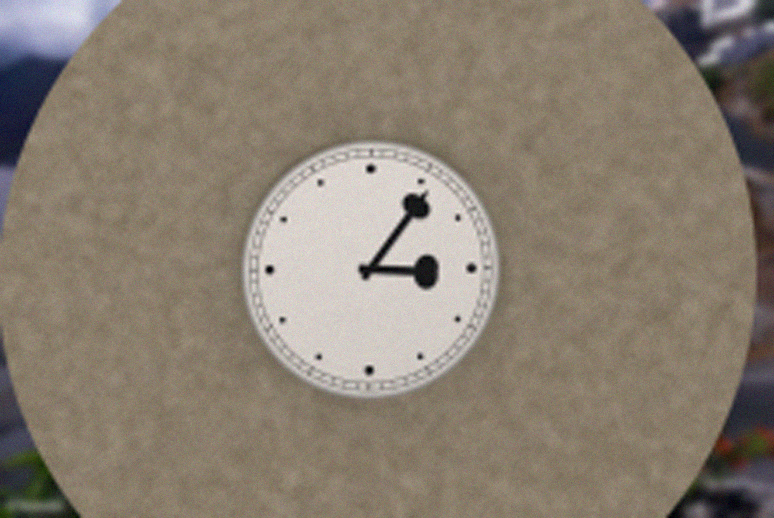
3 h 06 min
